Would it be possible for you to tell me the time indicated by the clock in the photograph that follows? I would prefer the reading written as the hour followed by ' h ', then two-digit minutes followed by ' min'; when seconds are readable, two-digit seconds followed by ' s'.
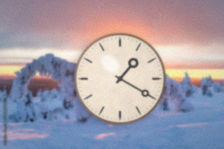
1 h 20 min
